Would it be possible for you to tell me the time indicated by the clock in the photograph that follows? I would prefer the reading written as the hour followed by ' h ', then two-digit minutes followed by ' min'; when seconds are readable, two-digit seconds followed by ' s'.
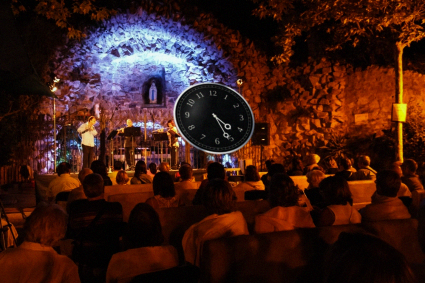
4 h 26 min
